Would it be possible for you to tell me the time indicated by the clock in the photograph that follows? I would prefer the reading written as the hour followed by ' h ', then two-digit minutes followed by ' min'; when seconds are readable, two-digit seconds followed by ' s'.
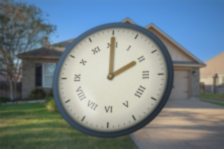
2 h 00 min
